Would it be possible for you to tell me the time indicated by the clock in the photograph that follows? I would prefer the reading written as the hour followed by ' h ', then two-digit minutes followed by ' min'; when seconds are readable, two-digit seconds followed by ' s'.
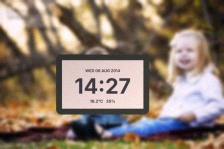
14 h 27 min
